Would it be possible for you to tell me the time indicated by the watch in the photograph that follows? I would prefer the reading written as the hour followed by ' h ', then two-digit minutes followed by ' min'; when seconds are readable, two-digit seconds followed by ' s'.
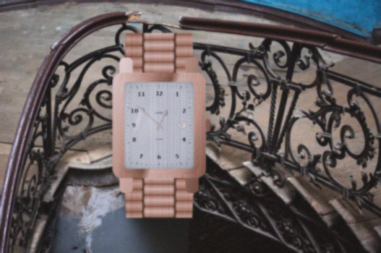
12 h 52 min
